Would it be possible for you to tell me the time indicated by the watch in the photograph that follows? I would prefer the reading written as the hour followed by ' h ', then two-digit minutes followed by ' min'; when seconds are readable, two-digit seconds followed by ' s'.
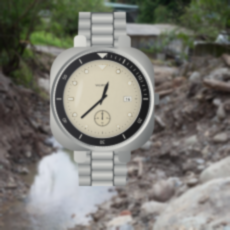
12 h 38 min
